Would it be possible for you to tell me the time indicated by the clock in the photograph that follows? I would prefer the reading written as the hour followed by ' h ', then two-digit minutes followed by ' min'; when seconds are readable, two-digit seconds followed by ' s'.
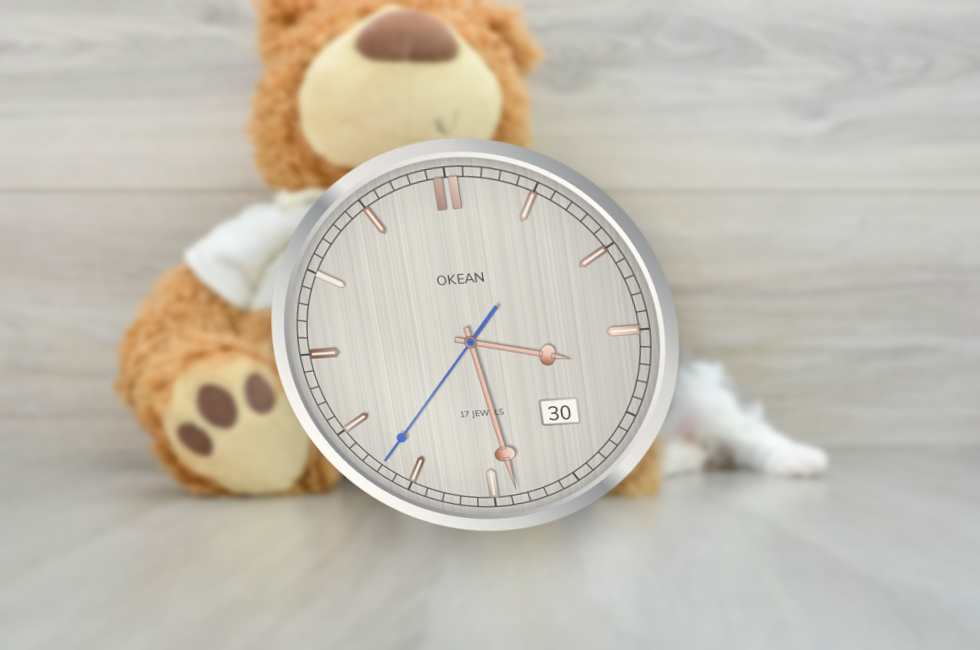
3 h 28 min 37 s
